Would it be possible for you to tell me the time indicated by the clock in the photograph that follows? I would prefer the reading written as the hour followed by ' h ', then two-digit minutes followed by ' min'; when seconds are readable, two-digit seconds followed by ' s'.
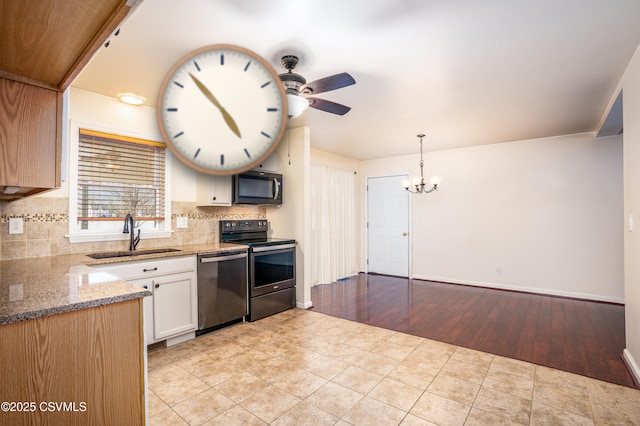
4 h 53 min
